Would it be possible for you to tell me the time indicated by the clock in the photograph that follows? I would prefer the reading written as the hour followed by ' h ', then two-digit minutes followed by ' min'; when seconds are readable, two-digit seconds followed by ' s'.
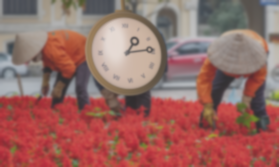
1 h 14 min
